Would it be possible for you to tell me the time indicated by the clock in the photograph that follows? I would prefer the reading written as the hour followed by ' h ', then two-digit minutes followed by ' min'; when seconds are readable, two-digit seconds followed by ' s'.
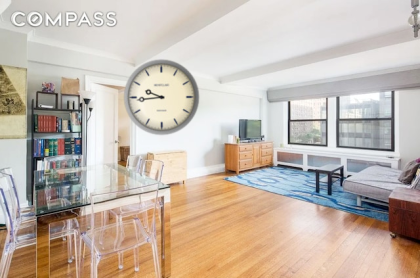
9 h 44 min
